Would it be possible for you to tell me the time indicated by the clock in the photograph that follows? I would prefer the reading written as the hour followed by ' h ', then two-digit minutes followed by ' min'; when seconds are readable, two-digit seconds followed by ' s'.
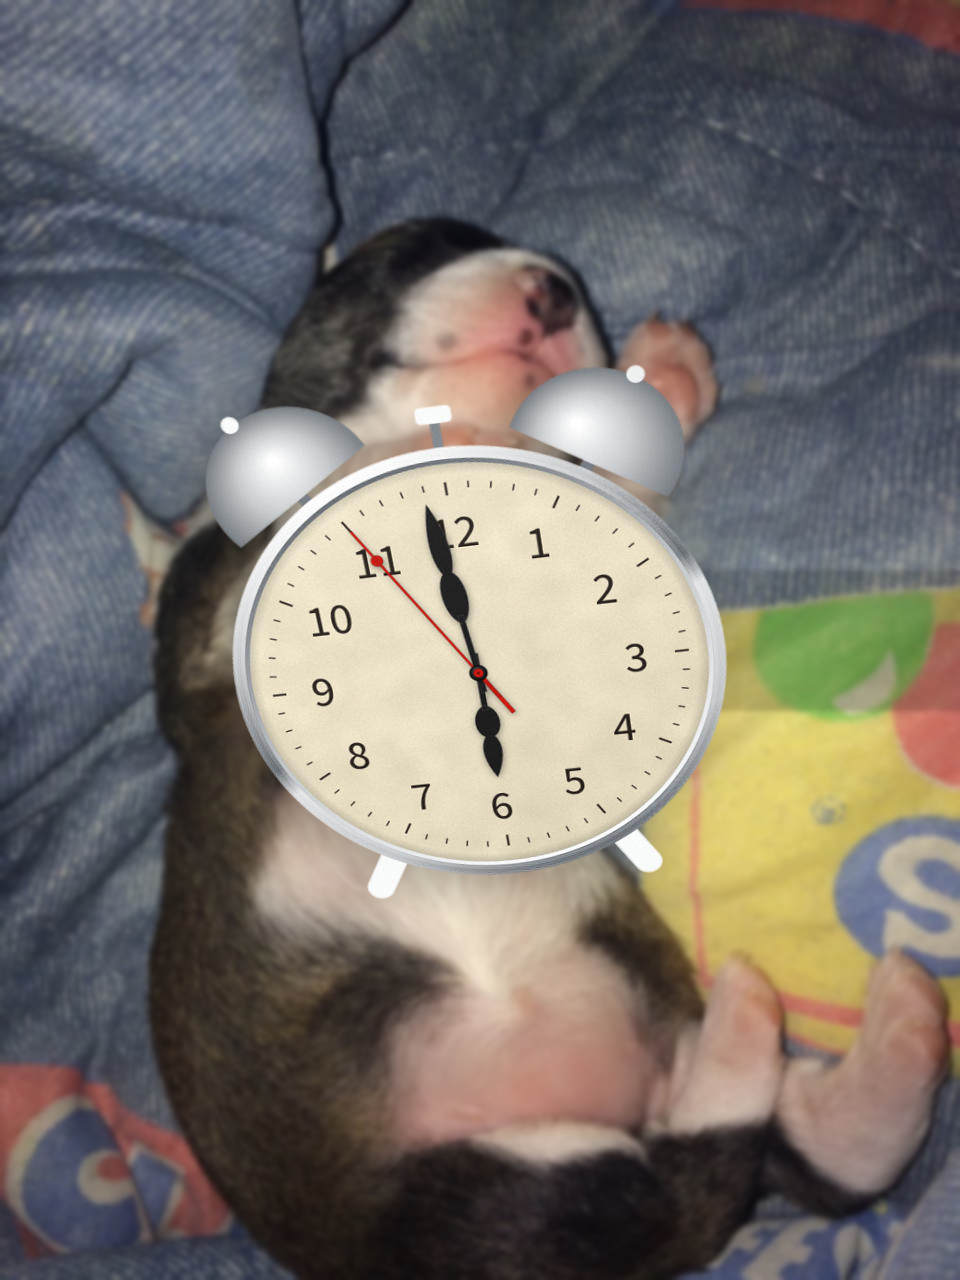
5 h 58 min 55 s
